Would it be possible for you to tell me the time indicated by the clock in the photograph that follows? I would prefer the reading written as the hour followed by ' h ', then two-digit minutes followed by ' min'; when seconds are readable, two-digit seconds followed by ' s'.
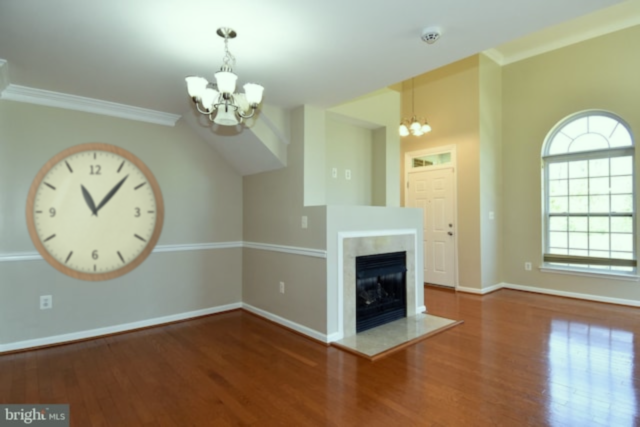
11 h 07 min
